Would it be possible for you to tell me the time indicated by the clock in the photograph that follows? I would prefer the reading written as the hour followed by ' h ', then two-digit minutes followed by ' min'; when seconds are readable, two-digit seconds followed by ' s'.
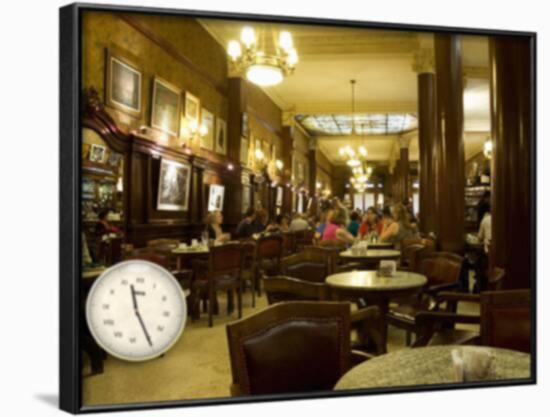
11 h 25 min
